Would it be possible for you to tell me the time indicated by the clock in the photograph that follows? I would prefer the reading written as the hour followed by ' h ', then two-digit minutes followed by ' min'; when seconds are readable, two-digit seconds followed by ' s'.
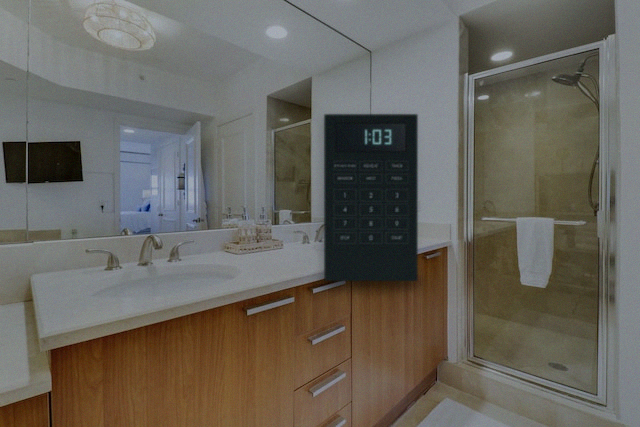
1 h 03 min
